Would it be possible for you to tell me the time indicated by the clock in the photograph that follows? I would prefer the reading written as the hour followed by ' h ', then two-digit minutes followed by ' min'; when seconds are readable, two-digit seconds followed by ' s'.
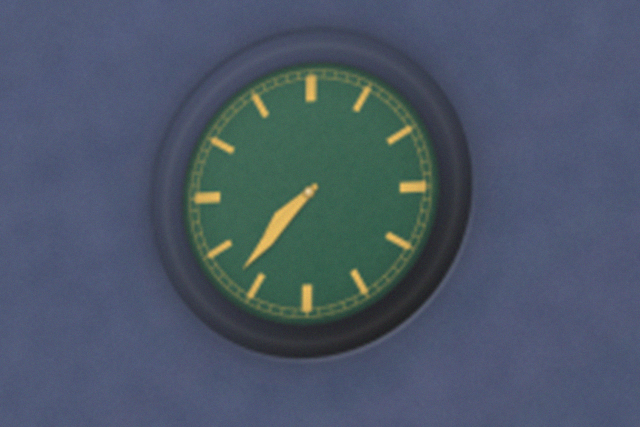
7 h 37 min
